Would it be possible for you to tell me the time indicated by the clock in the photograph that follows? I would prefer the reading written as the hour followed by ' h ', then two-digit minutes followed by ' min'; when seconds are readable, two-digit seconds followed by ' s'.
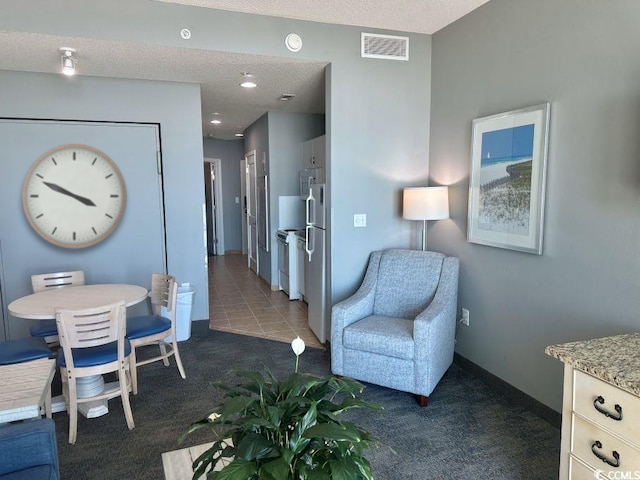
3 h 49 min
